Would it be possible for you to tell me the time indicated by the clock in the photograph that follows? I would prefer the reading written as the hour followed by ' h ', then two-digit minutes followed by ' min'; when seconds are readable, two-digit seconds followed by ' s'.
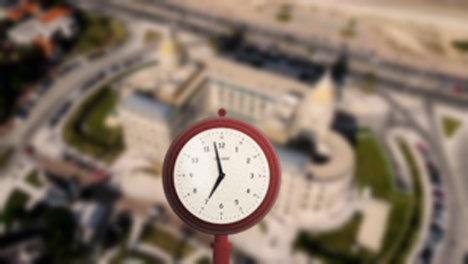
6 h 58 min
